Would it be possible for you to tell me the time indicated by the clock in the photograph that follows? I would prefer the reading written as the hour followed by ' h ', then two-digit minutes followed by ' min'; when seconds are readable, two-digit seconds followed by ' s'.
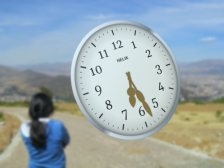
6 h 28 min
